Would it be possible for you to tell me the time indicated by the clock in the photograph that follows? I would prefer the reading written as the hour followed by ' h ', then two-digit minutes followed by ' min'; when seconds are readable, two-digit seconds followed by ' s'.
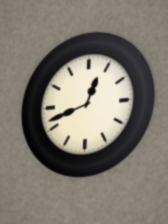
12 h 42 min
